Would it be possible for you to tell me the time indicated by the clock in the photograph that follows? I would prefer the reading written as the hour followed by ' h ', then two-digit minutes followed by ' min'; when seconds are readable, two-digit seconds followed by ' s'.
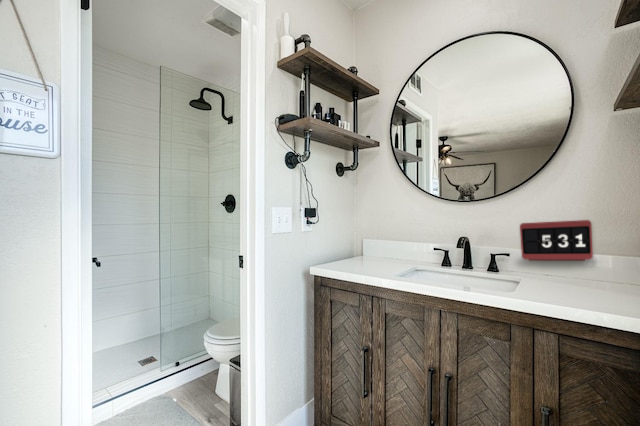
5 h 31 min
